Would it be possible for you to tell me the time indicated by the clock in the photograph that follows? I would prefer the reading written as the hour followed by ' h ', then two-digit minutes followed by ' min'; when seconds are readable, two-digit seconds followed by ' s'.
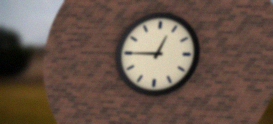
12 h 45 min
